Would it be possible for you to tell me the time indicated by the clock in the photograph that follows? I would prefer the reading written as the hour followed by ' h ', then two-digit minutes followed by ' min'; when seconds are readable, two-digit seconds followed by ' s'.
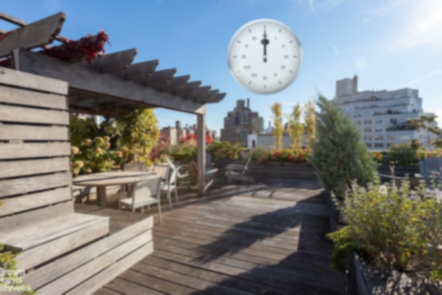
12 h 00 min
